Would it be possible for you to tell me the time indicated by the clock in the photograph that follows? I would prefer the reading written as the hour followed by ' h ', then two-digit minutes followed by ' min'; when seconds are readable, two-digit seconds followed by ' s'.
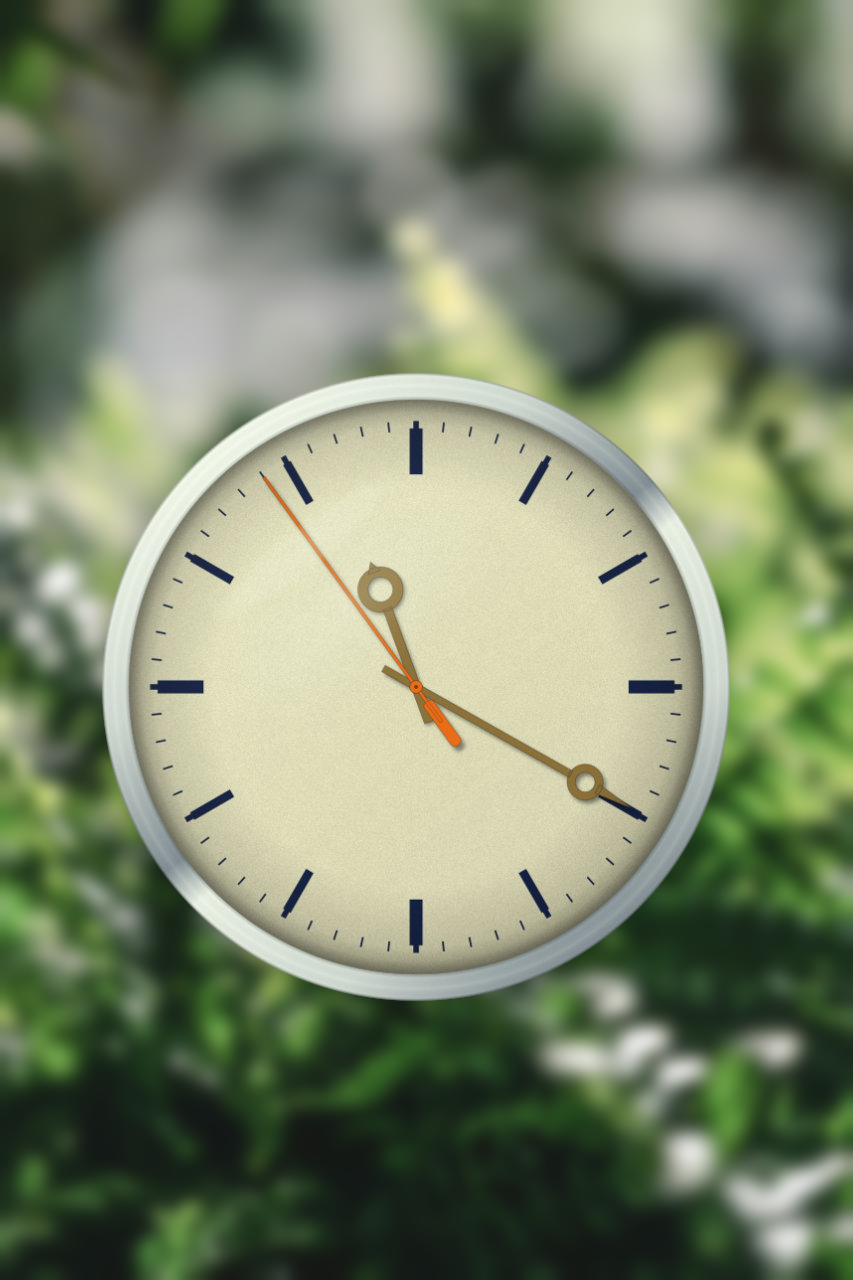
11 h 19 min 54 s
